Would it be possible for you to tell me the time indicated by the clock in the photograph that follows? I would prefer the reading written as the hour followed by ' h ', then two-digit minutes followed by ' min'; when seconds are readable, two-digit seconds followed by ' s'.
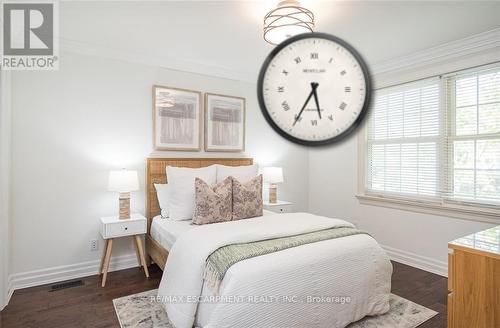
5 h 35 min
